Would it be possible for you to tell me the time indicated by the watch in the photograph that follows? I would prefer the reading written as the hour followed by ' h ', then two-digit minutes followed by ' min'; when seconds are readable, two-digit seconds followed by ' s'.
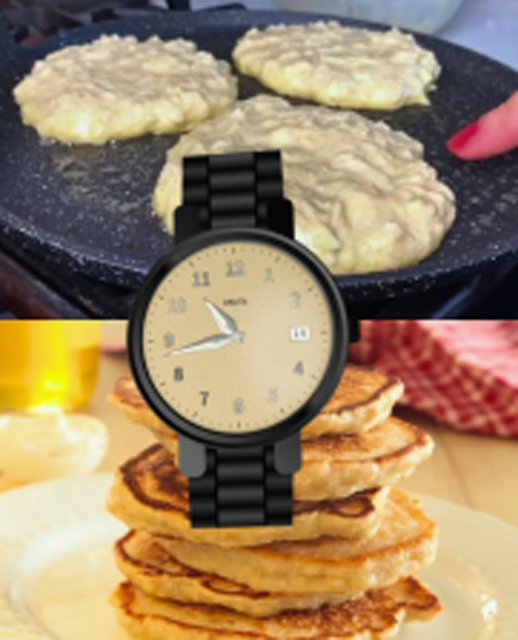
10 h 43 min
